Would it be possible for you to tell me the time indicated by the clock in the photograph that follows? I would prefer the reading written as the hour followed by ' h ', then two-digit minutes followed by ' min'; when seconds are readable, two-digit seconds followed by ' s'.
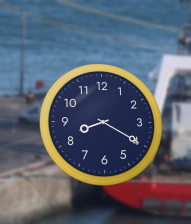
8 h 20 min
